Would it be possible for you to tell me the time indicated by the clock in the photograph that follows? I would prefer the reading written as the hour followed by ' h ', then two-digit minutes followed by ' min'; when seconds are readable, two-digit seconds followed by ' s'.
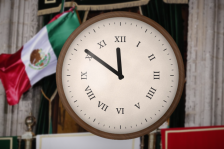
11 h 51 min
